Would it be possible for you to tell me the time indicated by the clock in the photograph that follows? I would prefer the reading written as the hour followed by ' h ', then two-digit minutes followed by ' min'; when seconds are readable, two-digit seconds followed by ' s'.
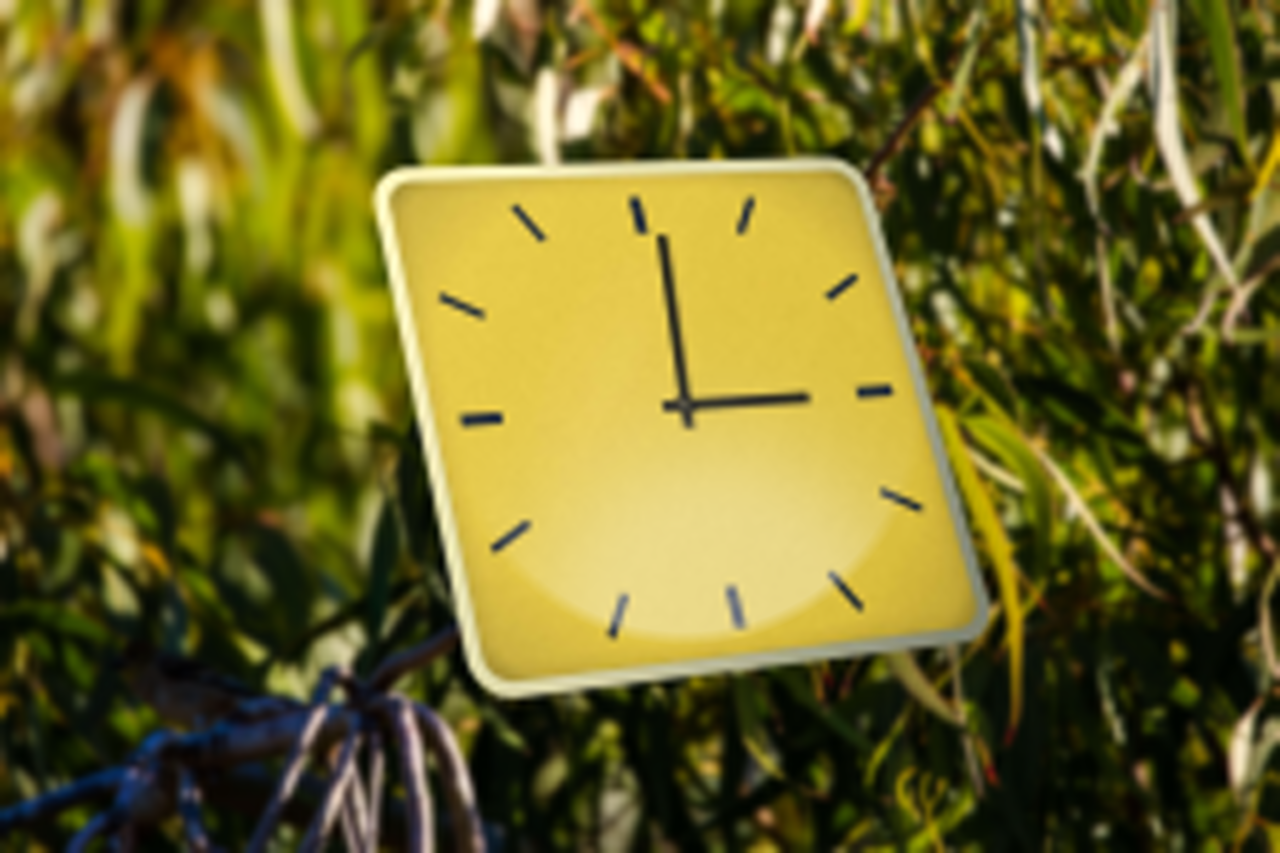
3 h 01 min
